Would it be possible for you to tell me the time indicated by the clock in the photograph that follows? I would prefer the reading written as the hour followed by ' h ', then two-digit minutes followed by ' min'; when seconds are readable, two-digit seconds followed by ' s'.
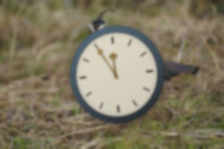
11 h 55 min
